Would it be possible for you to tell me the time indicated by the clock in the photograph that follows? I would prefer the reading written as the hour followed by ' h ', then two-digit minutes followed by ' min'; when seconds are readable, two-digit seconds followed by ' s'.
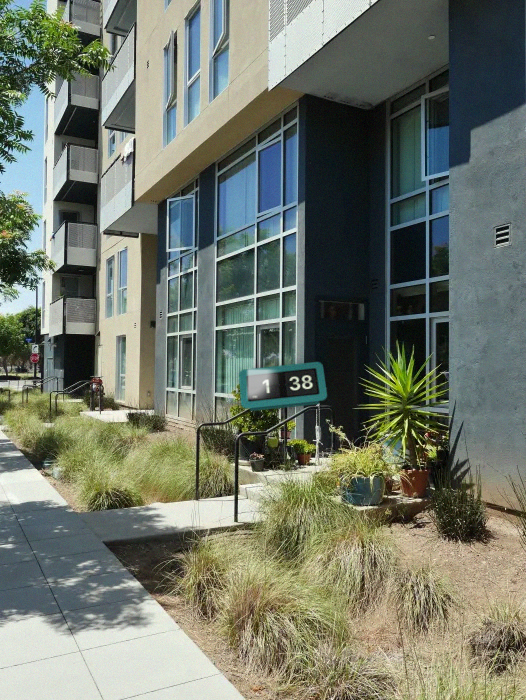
1 h 38 min
